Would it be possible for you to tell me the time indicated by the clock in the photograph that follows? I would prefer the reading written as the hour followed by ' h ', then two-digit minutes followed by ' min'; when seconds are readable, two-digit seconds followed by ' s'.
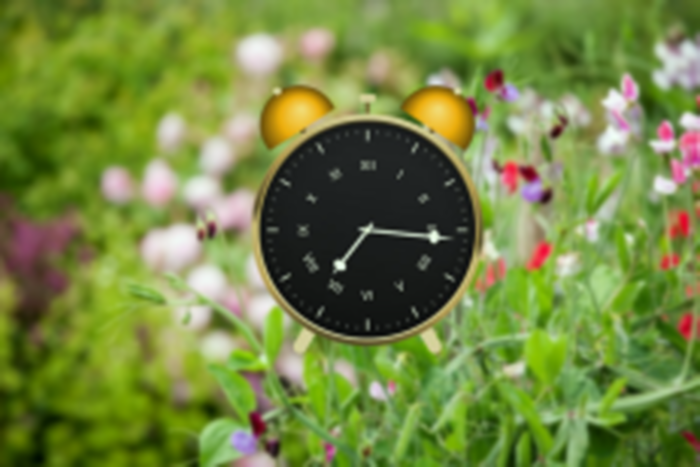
7 h 16 min
